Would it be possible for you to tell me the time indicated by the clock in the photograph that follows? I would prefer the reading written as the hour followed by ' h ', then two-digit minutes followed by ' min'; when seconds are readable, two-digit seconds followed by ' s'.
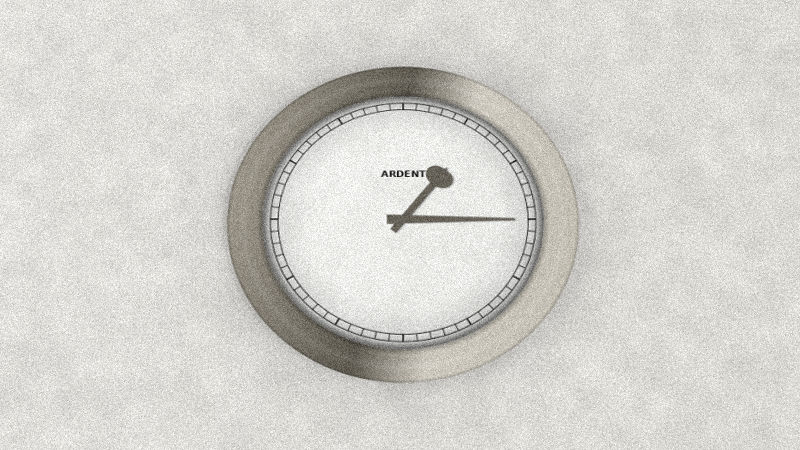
1 h 15 min
